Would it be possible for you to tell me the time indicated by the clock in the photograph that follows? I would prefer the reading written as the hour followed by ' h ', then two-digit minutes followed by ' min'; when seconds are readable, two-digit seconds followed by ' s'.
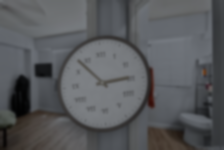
2 h 53 min
